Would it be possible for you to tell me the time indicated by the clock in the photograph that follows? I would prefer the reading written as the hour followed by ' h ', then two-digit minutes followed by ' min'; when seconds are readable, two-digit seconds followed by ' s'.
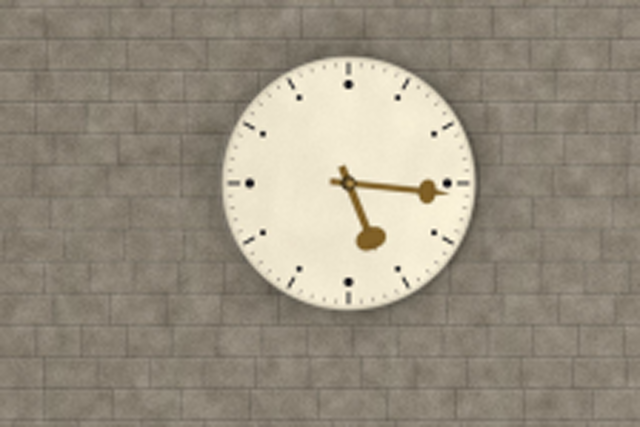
5 h 16 min
